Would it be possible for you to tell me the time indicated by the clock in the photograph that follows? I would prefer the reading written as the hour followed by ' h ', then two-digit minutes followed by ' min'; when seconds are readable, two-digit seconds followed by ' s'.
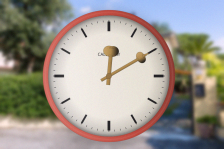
12 h 10 min
